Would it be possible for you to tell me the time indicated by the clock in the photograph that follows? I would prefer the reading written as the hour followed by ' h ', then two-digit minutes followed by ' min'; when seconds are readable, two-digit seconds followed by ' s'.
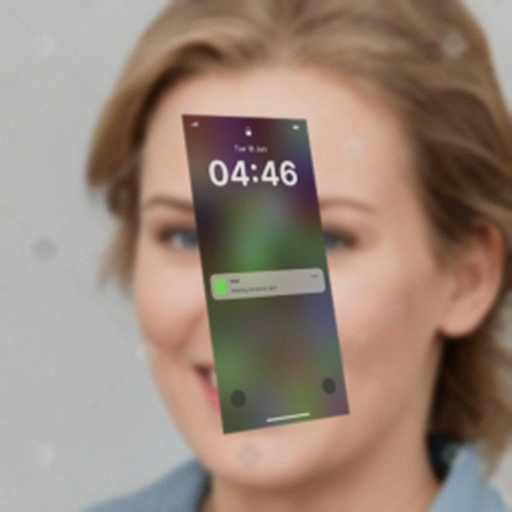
4 h 46 min
